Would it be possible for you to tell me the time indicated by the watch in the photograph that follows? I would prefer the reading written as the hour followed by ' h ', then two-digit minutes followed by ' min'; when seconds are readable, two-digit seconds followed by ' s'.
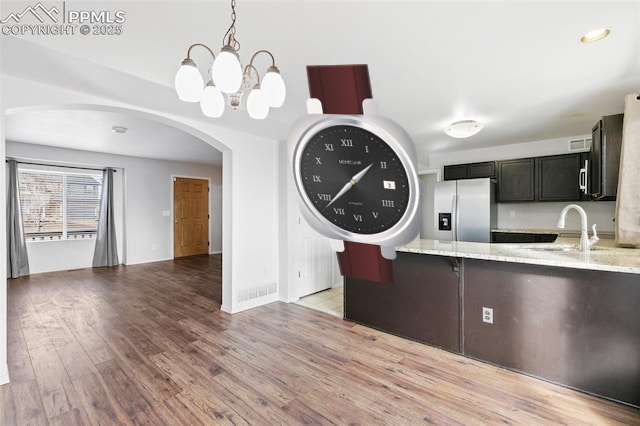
1 h 38 min
